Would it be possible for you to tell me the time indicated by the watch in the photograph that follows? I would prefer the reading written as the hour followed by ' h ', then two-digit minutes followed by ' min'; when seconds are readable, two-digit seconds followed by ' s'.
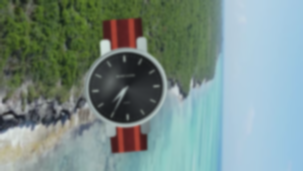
7 h 35 min
